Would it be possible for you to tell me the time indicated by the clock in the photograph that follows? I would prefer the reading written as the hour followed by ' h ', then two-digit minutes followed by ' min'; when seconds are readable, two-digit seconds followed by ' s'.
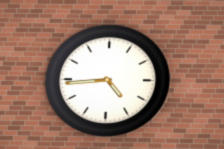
4 h 44 min
